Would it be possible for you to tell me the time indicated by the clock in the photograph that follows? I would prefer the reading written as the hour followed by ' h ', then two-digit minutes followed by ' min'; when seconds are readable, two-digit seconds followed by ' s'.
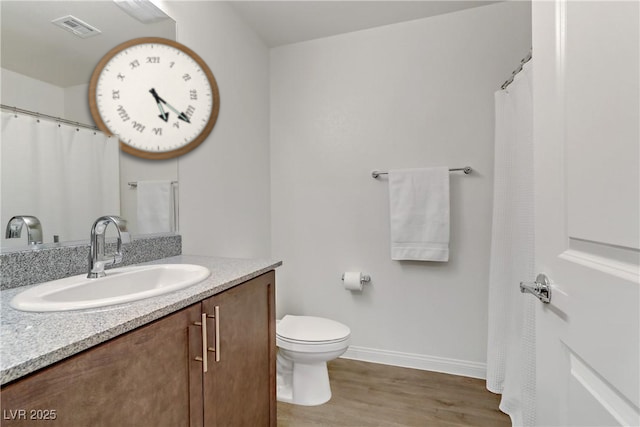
5 h 22 min
